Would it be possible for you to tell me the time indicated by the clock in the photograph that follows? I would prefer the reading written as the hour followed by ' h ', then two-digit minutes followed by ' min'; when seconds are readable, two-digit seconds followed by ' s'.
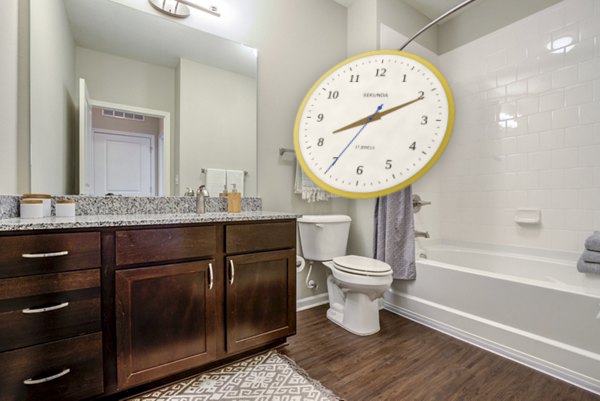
8 h 10 min 35 s
